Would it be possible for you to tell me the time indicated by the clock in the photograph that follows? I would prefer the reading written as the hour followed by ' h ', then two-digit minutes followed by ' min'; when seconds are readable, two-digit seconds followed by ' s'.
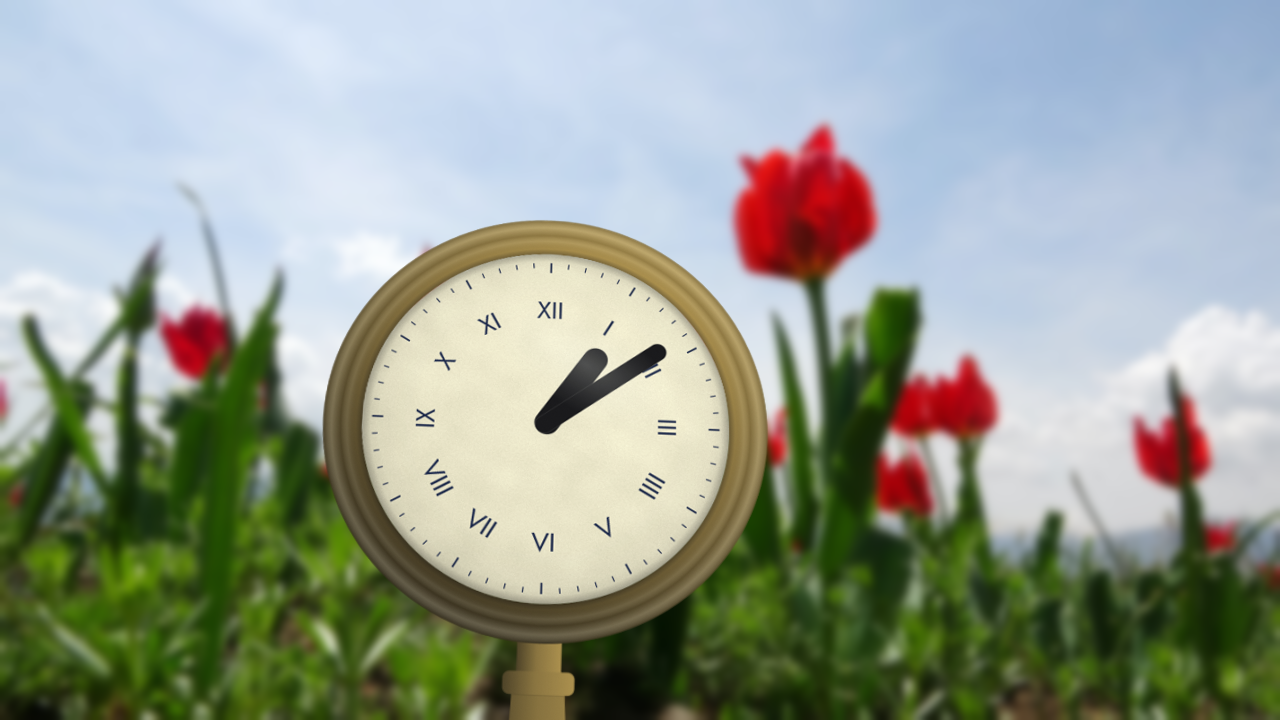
1 h 09 min
